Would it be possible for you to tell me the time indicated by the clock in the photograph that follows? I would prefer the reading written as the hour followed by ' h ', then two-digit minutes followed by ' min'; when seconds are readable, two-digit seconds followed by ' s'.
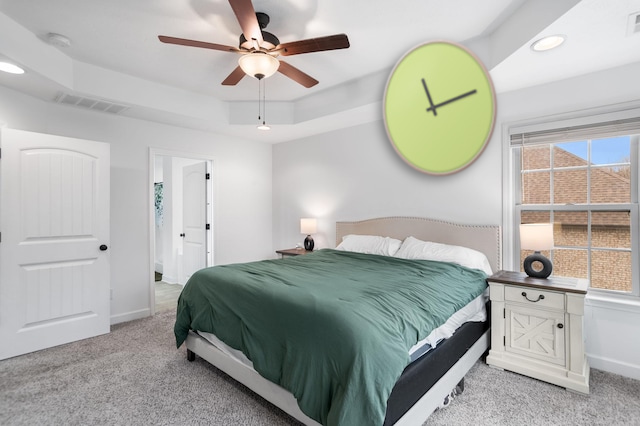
11 h 12 min
